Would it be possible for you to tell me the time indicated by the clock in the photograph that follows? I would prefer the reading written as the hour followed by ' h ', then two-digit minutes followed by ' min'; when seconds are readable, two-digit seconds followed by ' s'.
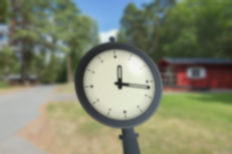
12 h 17 min
